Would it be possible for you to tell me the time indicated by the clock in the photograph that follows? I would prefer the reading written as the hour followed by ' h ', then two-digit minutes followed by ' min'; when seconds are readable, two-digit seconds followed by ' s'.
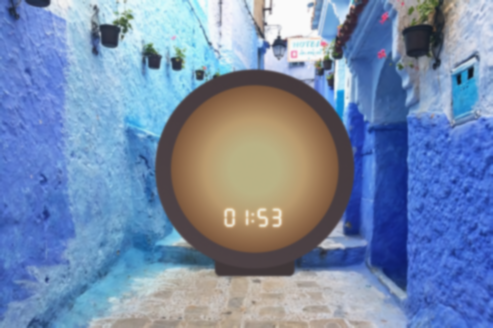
1 h 53 min
